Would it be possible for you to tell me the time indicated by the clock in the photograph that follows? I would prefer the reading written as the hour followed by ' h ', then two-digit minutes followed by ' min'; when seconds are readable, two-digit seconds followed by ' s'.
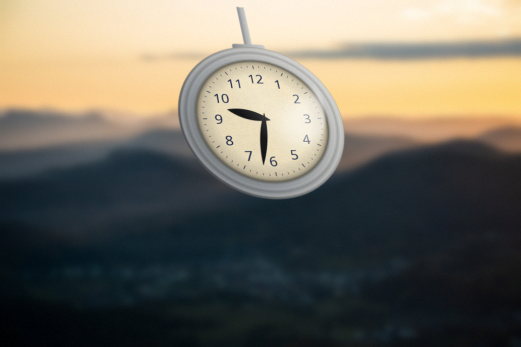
9 h 32 min
